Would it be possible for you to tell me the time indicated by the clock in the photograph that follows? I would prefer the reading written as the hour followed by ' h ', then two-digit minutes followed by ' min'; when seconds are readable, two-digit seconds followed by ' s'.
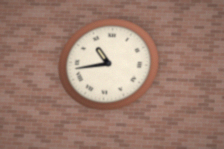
10 h 43 min
